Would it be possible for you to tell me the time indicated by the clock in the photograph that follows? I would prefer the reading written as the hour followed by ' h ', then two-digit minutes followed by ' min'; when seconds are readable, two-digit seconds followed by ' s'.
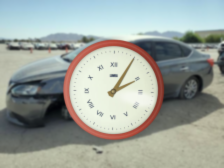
2 h 05 min
